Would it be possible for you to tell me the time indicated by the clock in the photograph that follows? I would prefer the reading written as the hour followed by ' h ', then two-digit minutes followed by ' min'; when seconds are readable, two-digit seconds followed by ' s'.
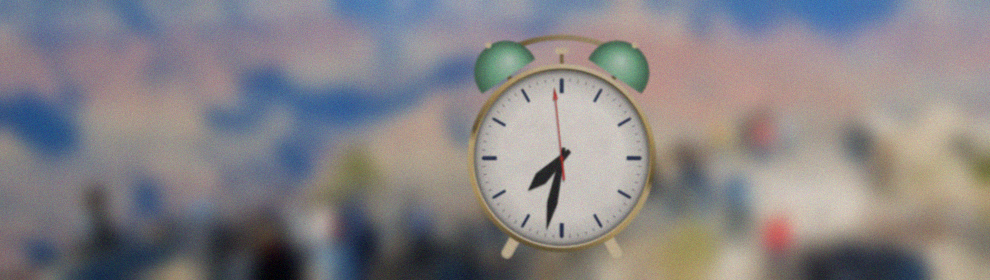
7 h 31 min 59 s
